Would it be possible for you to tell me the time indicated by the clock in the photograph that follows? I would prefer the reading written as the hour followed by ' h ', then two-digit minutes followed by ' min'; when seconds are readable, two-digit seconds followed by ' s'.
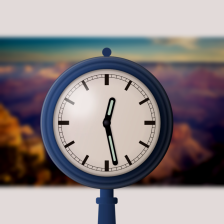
12 h 28 min
